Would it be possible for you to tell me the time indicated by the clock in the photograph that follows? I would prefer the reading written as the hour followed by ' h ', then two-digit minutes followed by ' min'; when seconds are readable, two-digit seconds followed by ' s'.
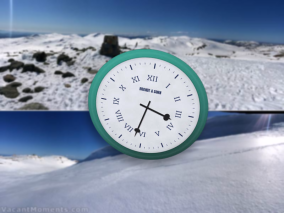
3 h 32 min
